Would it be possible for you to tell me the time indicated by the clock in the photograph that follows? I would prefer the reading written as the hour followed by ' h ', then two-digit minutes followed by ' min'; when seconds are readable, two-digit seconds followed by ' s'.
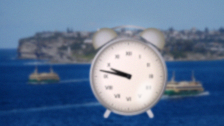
9 h 47 min
